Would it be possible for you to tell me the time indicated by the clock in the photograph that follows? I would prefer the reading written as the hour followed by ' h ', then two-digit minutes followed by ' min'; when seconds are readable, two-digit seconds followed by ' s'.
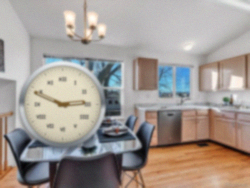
2 h 49 min
